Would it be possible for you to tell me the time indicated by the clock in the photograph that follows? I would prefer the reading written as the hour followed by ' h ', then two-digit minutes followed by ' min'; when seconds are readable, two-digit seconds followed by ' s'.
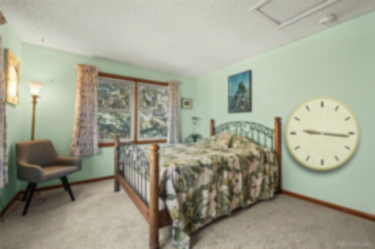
9 h 16 min
